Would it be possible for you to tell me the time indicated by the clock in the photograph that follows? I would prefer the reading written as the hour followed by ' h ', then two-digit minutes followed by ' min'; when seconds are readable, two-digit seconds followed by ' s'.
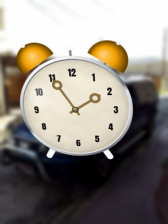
1 h 55 min
